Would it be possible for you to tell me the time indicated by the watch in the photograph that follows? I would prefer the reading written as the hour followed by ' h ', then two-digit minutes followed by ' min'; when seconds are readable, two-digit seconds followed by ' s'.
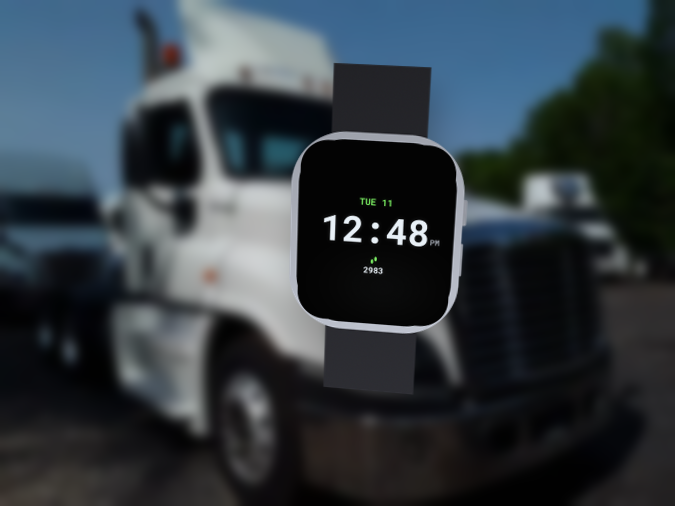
12 h 48 min
